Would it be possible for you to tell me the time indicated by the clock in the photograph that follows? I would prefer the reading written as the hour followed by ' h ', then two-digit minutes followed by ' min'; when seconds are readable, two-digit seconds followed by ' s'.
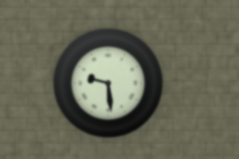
9 h 29 min
